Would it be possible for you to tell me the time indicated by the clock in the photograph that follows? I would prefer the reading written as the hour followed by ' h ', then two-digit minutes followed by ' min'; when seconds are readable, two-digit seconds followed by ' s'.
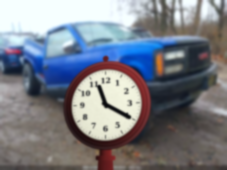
11 h 20 min
